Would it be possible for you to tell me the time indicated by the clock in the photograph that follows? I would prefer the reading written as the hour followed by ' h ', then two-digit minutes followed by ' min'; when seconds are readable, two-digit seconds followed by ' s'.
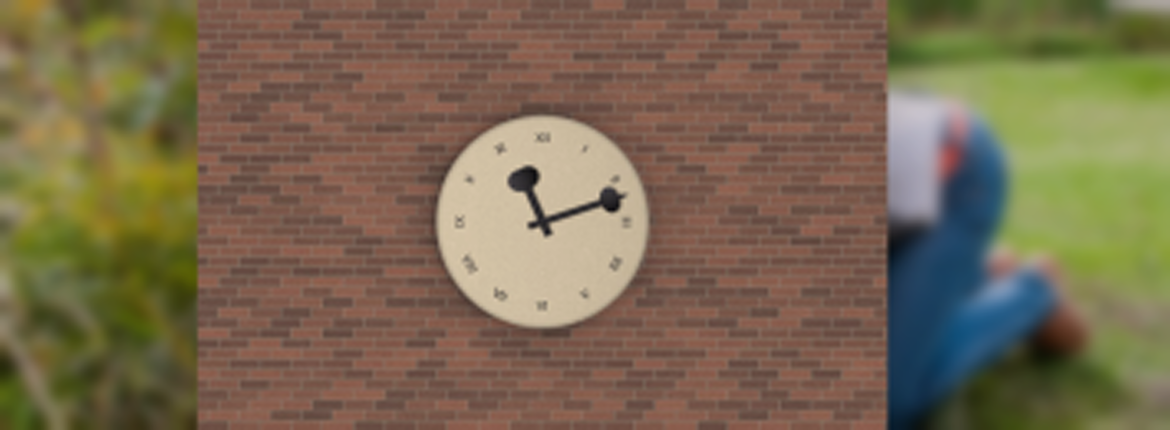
11 h 12 min
